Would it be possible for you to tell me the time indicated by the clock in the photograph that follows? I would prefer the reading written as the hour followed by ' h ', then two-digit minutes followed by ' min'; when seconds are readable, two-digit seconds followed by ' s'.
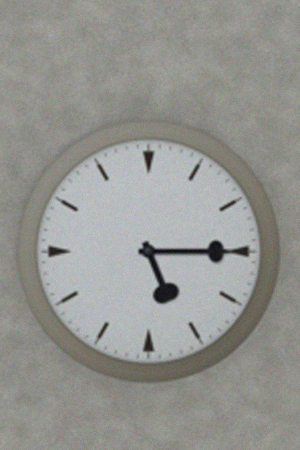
5 h 15 min
